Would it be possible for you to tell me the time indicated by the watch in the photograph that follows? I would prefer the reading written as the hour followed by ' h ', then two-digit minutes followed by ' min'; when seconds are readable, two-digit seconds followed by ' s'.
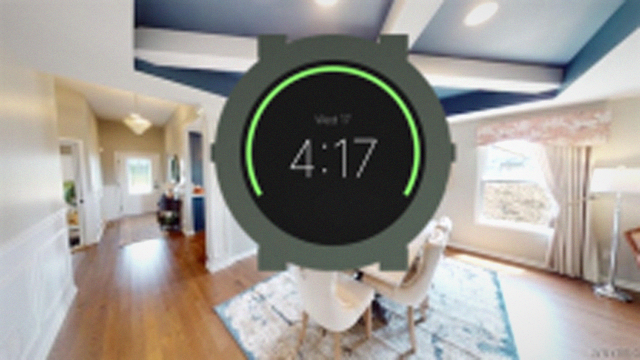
4 h 17 min
